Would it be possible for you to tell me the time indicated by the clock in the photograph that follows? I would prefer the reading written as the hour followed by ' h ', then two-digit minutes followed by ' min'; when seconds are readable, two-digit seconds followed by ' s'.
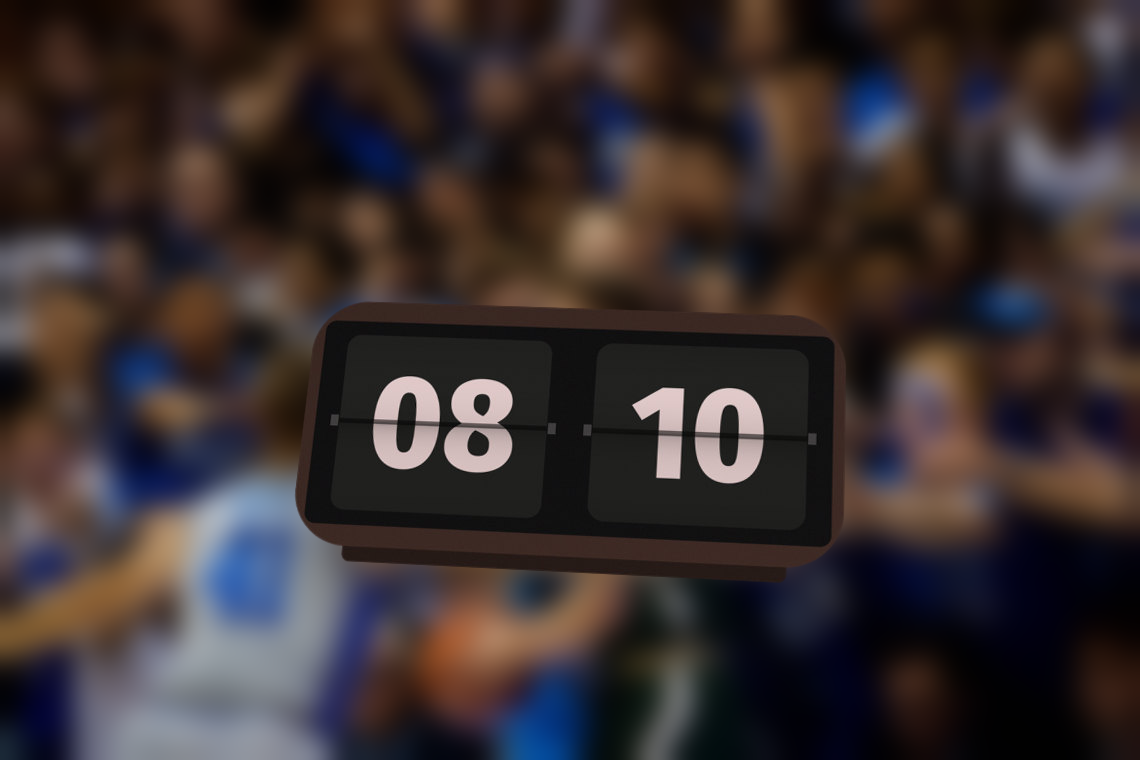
8 h 10 min
